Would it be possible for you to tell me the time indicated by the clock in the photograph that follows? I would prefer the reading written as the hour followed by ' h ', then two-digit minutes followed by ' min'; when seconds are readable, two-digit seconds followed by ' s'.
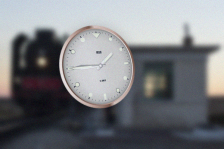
1 h 45 min
